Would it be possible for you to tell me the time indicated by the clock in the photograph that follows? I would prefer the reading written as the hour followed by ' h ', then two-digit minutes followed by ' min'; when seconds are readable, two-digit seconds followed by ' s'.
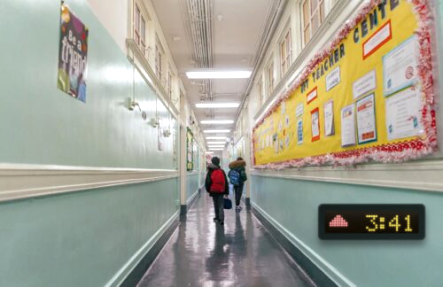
3 h 41 min
